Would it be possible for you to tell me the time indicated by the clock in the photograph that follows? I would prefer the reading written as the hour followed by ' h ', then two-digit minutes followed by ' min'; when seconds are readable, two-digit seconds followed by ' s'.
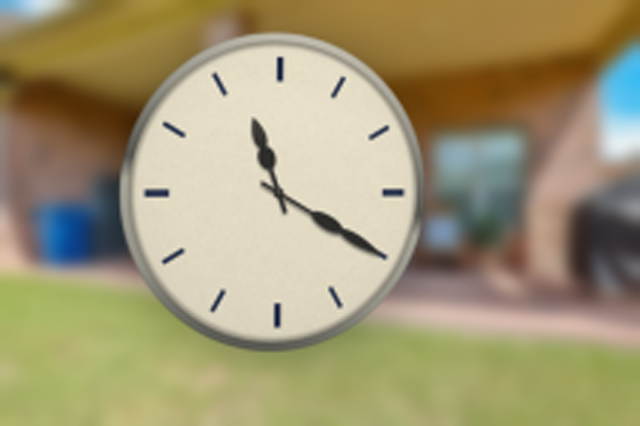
11 h 20 min
